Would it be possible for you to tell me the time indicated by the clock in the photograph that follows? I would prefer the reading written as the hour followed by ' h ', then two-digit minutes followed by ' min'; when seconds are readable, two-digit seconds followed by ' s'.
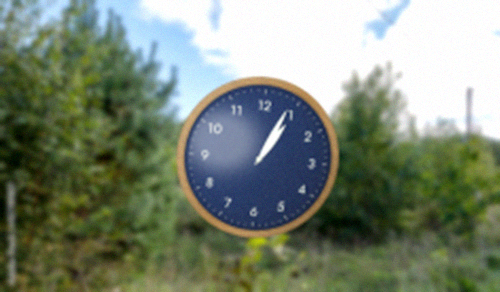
1 h 04 min
